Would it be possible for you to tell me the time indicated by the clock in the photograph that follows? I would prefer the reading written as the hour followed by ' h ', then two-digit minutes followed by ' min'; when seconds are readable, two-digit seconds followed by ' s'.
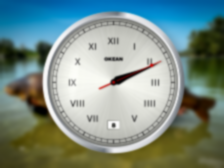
2 h 11 min 11 s
